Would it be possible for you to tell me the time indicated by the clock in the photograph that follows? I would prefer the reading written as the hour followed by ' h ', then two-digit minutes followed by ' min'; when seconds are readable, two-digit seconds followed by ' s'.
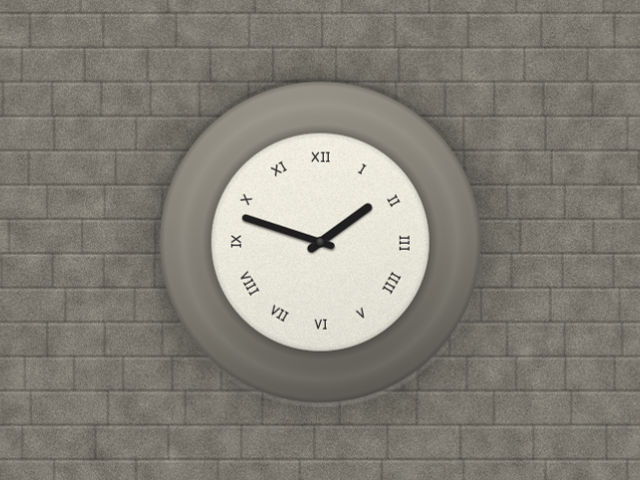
1 h 48 min
